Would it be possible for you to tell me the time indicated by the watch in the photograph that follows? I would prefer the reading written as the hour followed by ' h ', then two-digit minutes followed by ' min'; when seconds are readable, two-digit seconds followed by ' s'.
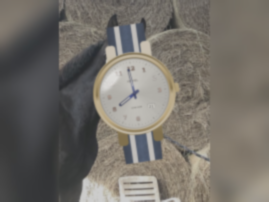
7 h 59 min
